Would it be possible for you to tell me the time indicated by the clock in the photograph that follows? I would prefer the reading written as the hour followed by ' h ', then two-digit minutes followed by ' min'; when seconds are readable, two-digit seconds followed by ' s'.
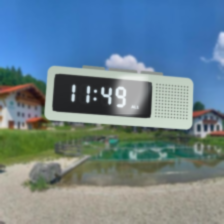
11 h 49 min
